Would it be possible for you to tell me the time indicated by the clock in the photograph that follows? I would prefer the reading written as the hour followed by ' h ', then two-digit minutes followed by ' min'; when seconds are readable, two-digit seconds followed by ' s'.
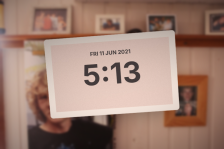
5 h 13 min
